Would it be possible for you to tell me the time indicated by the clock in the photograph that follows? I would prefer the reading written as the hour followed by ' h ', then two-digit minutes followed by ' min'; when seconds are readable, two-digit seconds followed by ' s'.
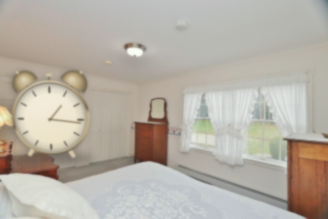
1 h 16 min
